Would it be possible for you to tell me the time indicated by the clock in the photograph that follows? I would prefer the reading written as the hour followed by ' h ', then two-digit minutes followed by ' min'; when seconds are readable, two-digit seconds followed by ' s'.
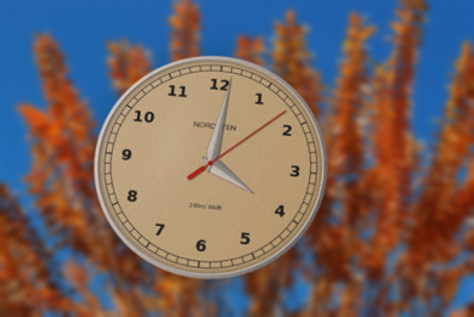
4 h 01 min 08 s
